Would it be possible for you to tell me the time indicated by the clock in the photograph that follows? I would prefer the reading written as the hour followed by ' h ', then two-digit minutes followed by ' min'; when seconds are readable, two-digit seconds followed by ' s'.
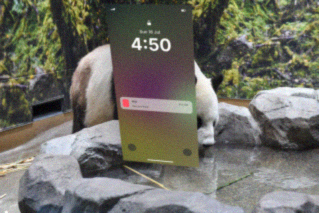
4 h 50 min
